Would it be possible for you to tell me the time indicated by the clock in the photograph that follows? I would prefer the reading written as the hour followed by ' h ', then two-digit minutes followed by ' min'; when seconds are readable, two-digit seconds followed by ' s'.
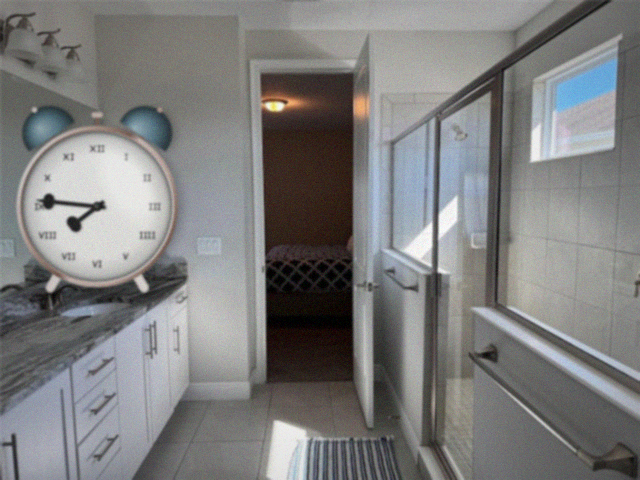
7 h 46 min
